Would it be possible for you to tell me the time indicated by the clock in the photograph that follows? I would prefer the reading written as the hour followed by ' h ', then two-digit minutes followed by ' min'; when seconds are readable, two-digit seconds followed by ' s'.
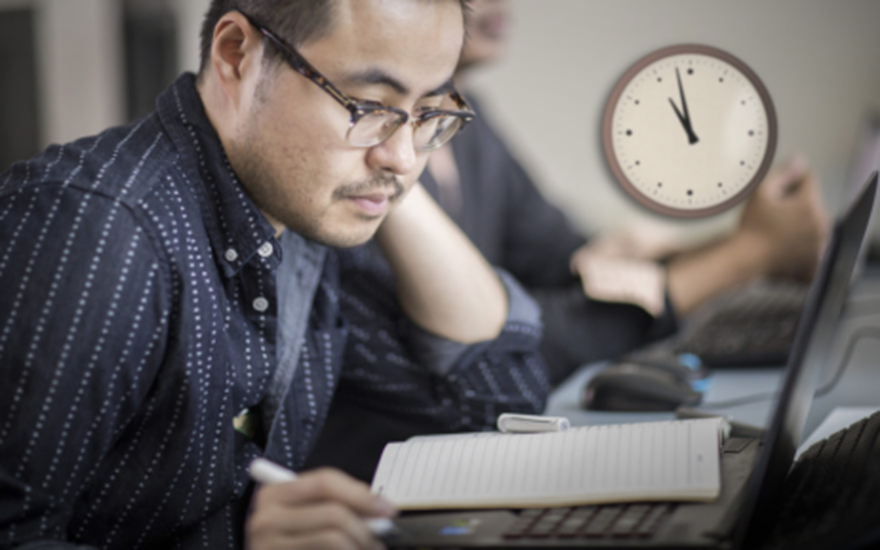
10 h 58 min
